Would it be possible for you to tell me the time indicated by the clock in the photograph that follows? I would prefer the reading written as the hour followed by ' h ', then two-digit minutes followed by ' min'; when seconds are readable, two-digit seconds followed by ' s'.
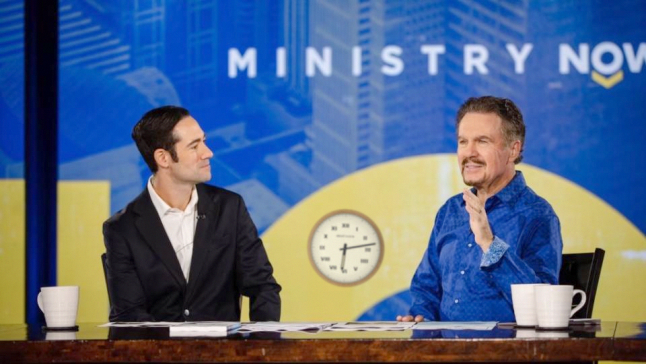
6 h 13 min
